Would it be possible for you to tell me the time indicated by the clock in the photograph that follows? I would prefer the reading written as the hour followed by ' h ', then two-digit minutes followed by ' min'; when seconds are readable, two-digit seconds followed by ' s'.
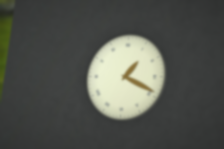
1 h 19 min
